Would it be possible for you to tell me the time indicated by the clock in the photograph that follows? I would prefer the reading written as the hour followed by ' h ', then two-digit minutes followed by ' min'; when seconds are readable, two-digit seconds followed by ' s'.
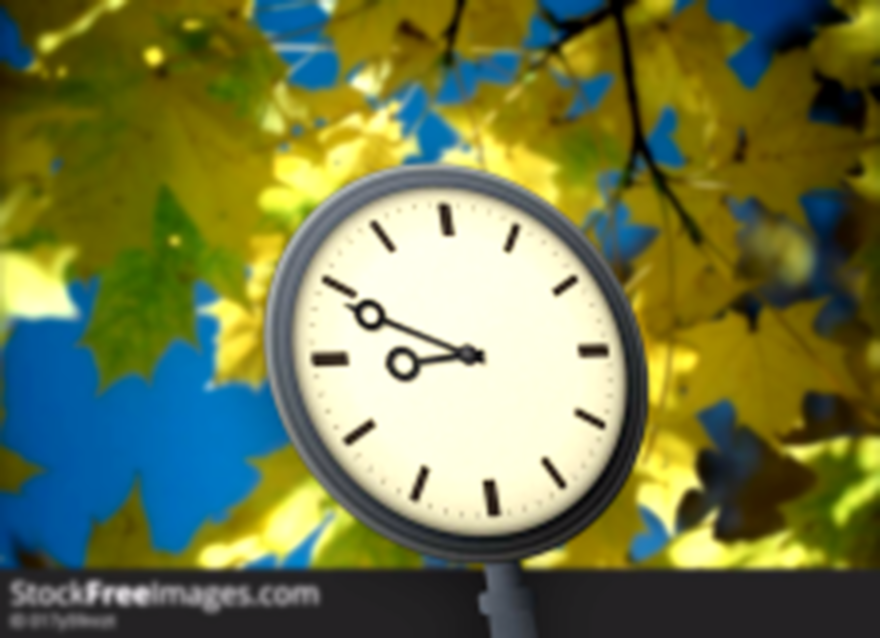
8 h 49 min
